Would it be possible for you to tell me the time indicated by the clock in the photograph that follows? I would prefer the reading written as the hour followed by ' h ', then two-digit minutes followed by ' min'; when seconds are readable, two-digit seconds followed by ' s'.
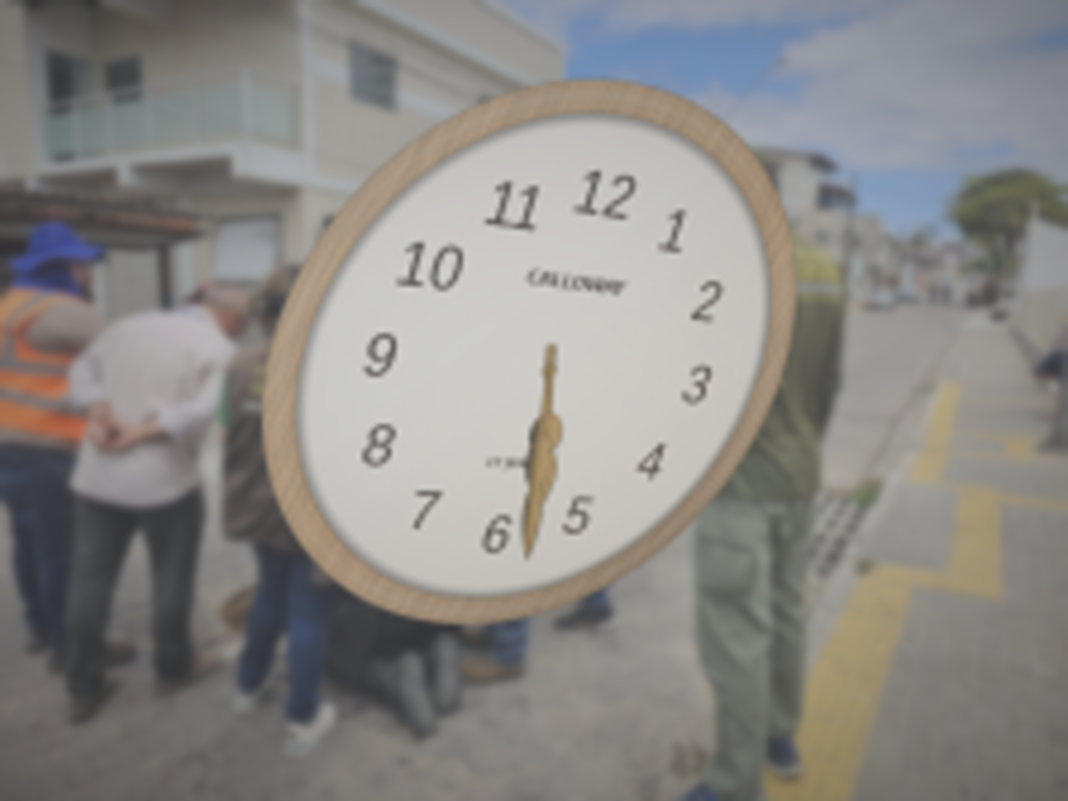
5 h 28 min
